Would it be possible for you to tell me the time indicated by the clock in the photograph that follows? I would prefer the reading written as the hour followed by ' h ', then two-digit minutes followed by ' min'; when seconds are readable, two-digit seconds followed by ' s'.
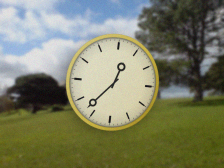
12 h 37 min
